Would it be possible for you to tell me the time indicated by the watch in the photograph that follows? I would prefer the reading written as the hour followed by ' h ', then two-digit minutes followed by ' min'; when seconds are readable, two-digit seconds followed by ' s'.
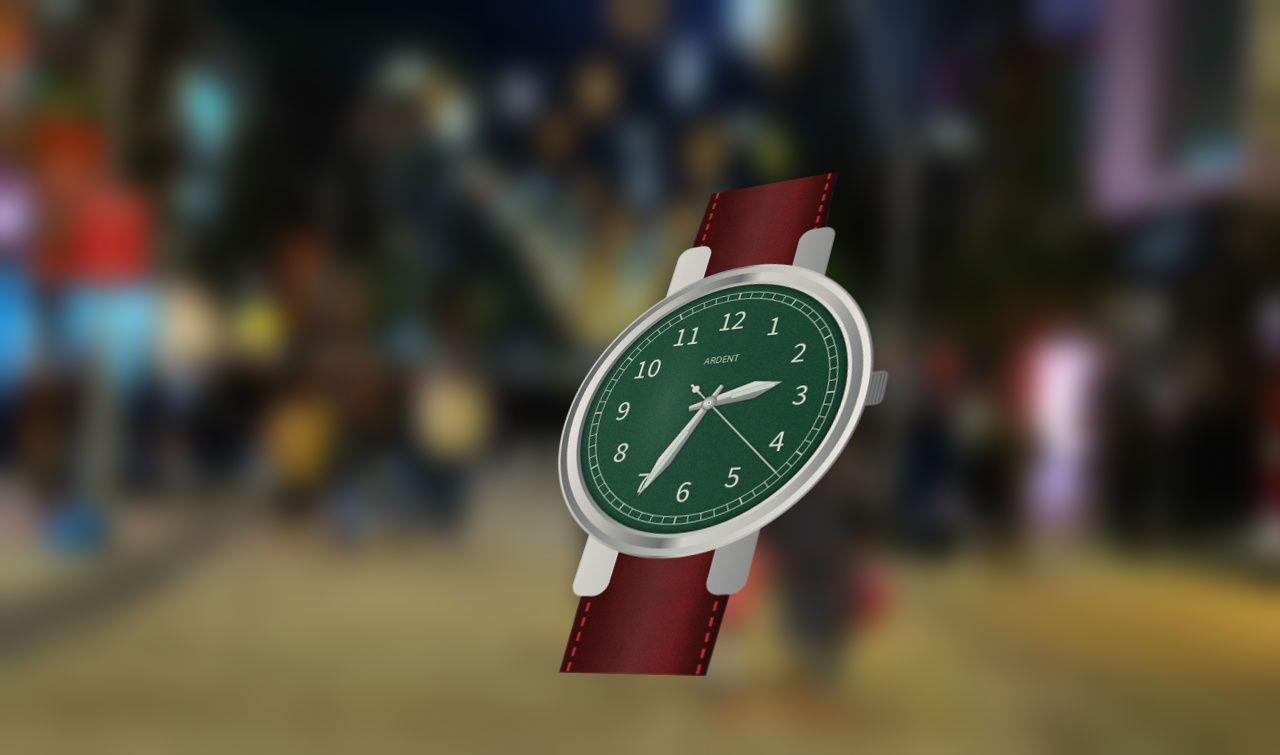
2 h 34 min 22 s
